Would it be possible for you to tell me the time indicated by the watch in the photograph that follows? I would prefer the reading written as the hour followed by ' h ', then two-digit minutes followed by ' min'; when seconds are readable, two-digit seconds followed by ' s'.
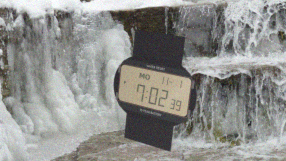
7 h 02 min 39 s
